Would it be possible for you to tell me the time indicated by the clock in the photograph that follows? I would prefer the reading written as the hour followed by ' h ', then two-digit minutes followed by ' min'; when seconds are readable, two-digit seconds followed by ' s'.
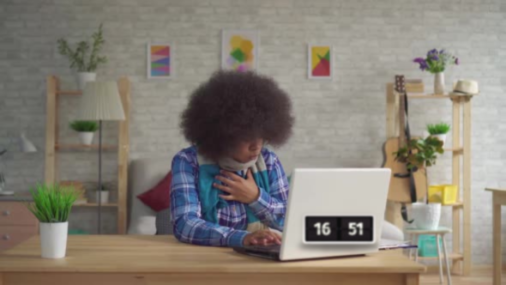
16 h 51 min
